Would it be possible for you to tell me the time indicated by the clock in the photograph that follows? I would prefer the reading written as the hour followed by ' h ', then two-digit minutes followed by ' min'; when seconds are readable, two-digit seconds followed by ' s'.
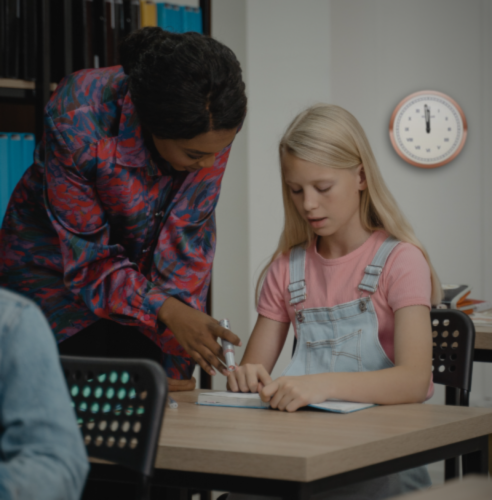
11 h 59 min
